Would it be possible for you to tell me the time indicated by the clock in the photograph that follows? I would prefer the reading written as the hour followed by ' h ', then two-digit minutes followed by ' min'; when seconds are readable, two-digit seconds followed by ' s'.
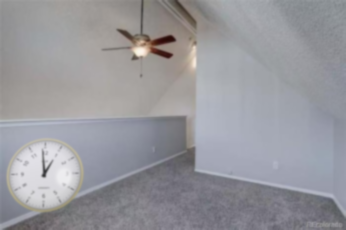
12 h 59 min
